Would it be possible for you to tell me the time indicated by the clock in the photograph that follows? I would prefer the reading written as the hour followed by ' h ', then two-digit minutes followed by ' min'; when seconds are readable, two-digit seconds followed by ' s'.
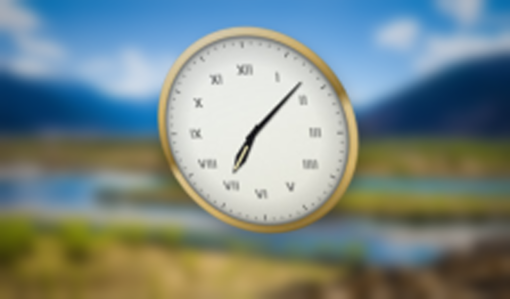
7 h 08 min
